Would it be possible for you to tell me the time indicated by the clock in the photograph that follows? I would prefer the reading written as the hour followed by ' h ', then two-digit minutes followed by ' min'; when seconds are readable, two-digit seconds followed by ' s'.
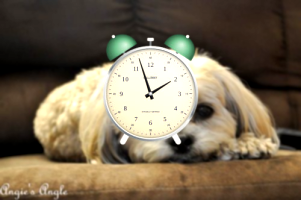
1 h 57 min
